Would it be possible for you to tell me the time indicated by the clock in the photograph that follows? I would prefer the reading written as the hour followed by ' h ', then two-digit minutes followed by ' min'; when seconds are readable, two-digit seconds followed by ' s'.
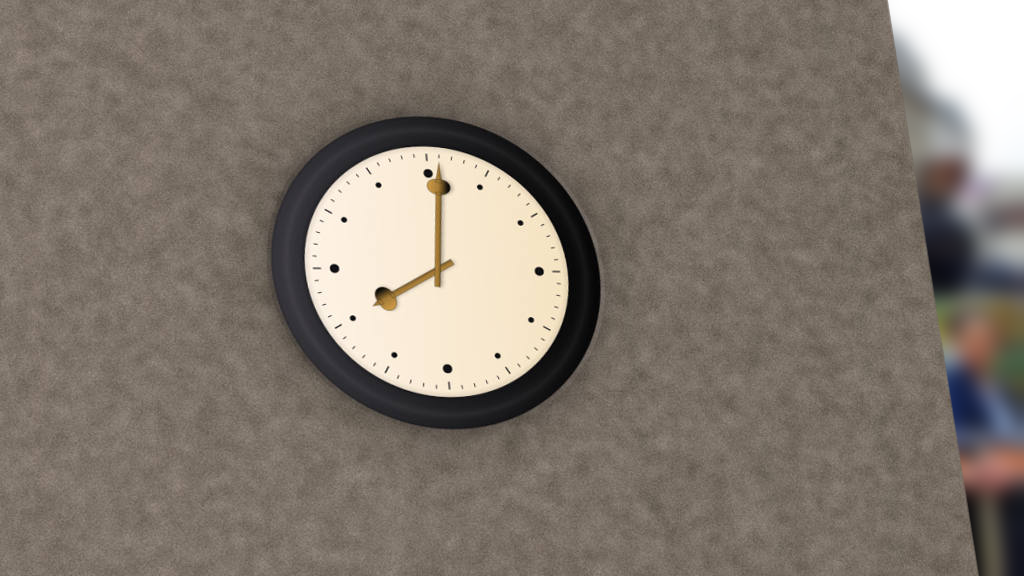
8 h 01 min
